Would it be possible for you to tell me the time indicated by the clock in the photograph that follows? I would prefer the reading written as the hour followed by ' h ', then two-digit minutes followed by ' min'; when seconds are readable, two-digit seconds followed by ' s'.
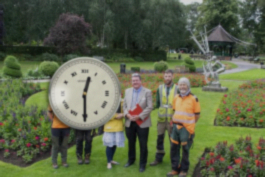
12 h 30 min
